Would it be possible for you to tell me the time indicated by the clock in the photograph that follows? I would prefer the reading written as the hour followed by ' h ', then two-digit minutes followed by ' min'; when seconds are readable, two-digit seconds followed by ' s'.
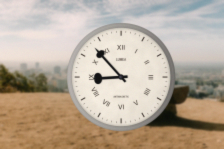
8 h 53 min
